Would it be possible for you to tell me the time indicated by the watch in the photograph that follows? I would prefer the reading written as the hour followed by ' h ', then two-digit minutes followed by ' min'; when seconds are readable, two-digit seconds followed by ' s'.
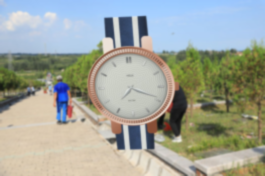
7 h 19 min
